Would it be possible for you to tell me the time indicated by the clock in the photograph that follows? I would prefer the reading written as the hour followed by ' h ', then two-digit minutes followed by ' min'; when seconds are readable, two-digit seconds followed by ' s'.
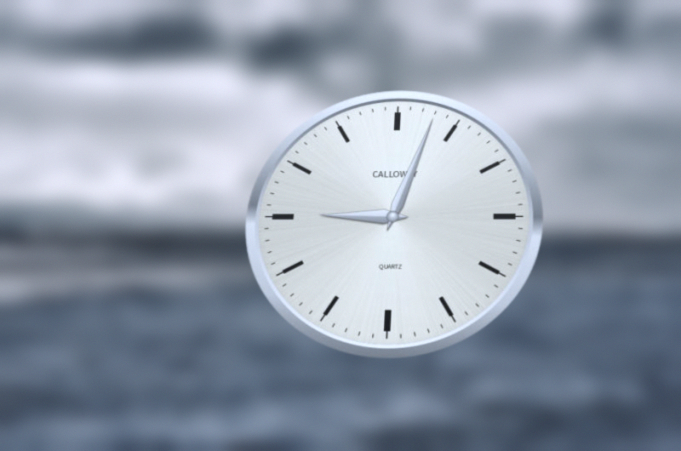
9 h 03 min
